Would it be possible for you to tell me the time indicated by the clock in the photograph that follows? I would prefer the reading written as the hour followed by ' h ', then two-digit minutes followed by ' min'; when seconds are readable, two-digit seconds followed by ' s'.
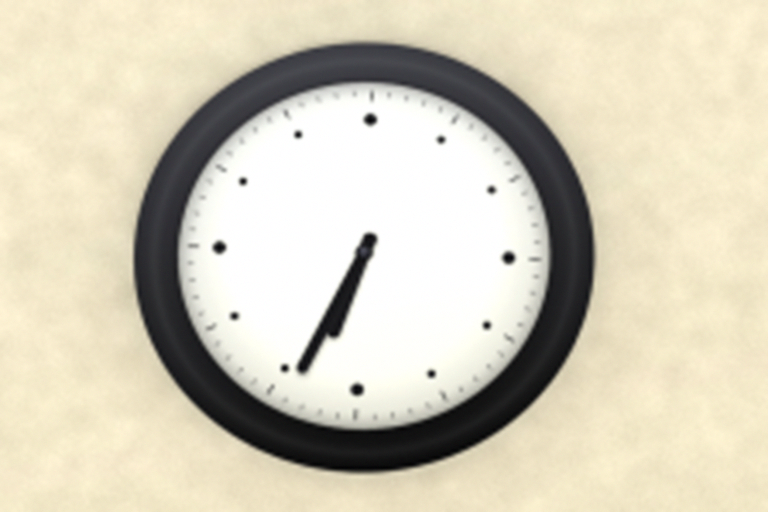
6 h 34 min
